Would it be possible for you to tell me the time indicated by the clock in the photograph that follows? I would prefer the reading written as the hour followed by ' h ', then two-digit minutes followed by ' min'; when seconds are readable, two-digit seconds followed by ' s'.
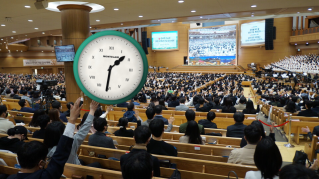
1 h 31 min
